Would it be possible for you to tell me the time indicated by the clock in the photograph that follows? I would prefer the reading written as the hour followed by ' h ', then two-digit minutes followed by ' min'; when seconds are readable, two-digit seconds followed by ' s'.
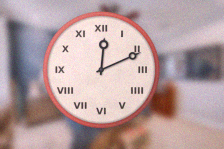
12 h 11 min
